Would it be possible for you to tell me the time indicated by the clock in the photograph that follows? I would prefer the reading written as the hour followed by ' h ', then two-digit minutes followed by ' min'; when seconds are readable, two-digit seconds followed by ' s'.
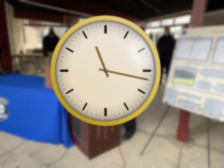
11 h 17 min
